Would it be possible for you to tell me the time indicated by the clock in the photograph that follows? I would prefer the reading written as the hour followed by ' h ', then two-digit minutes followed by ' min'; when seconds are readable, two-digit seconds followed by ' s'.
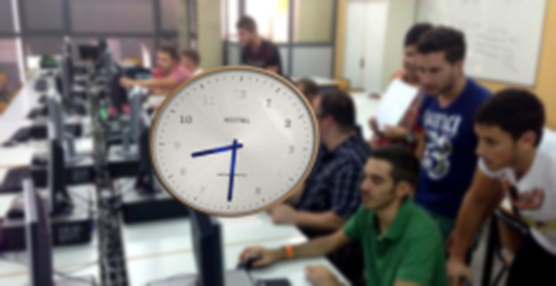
8 h 30 min
